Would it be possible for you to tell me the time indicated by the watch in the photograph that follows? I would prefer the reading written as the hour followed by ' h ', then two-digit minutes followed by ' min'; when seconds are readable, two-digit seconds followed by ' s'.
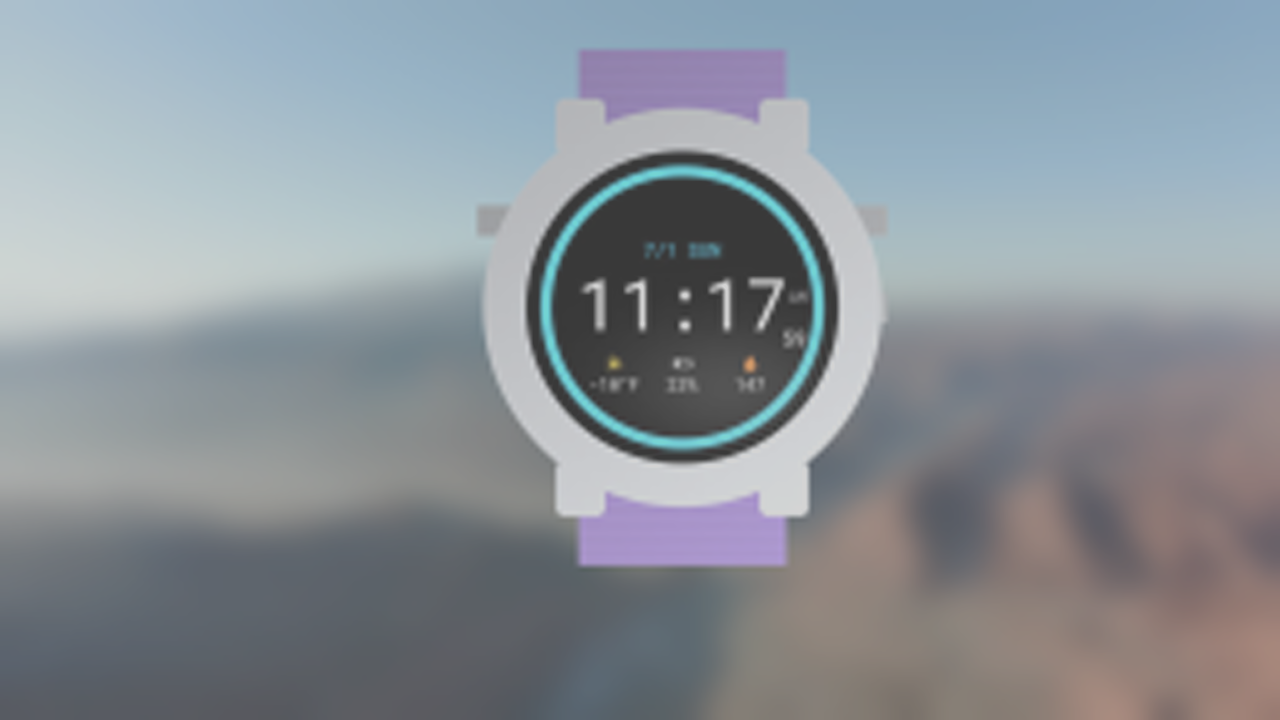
11 h 17 min
